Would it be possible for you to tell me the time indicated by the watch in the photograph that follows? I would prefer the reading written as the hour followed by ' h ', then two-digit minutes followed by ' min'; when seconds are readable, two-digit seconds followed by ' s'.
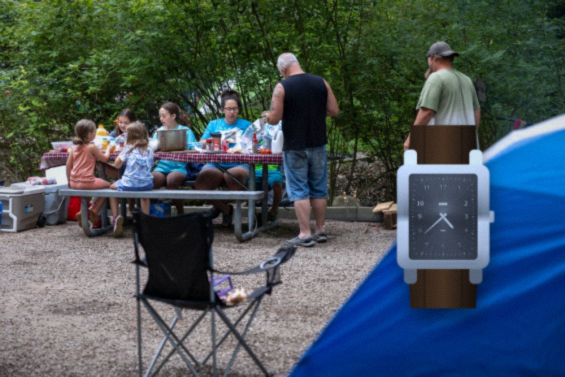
4 h 38 min
